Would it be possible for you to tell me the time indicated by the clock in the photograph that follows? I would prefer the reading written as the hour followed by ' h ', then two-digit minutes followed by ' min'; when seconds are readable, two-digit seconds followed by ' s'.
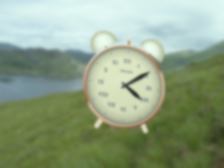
4 h 09 min
